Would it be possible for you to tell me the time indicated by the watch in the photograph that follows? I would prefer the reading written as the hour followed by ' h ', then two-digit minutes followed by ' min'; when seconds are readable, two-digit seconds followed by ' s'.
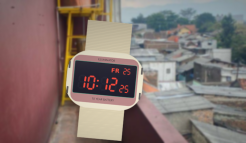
10 h 12 min 25 s
